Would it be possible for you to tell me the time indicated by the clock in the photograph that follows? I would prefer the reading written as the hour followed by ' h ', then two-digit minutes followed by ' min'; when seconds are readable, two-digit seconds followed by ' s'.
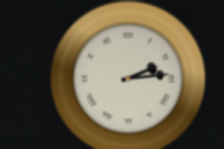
2 h 14 min
